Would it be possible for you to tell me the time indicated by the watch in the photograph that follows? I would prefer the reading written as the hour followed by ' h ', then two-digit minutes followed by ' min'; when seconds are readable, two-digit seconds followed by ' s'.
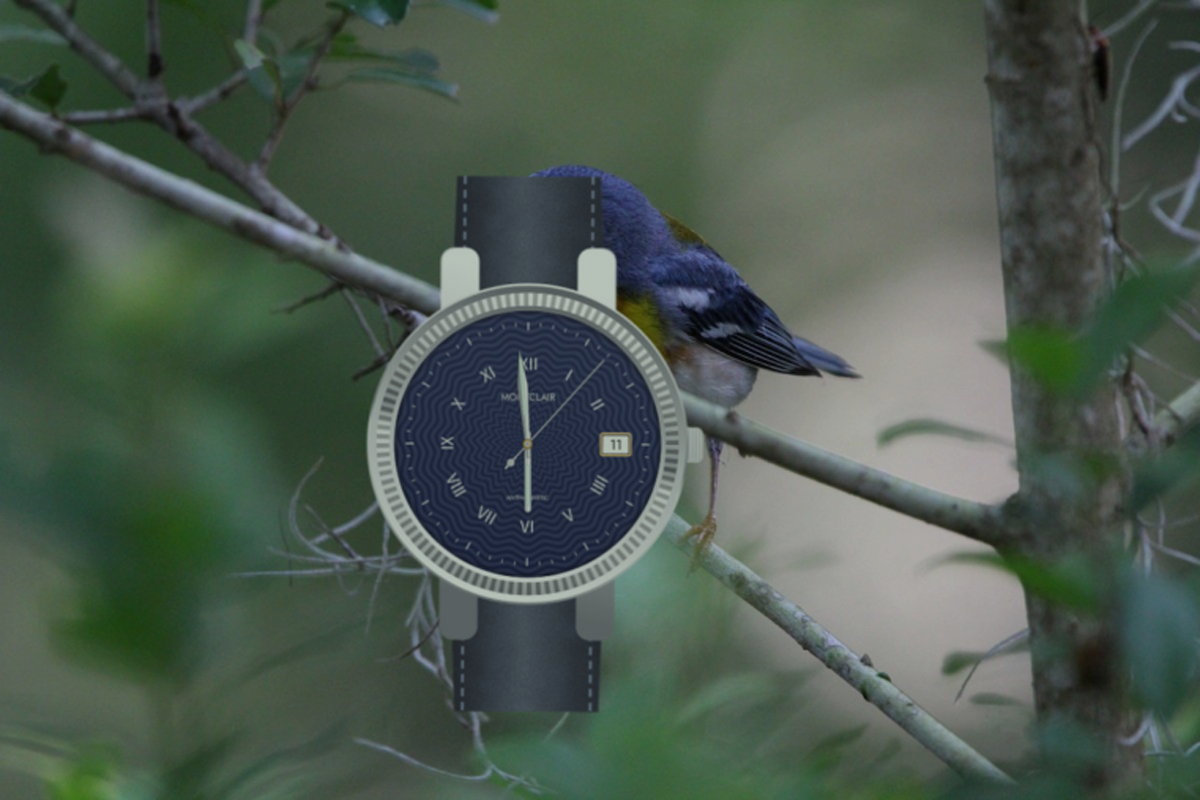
5 h 59 min 07 s
